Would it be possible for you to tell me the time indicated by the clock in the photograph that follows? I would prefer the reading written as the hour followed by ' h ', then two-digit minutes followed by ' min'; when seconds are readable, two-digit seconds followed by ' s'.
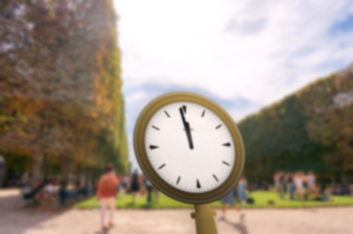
11 h 59 min
